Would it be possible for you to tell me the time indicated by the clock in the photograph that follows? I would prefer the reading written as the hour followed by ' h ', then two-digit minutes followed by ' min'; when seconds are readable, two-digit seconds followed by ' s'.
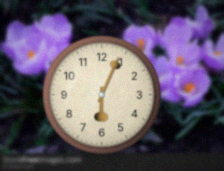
6 h 04 min
